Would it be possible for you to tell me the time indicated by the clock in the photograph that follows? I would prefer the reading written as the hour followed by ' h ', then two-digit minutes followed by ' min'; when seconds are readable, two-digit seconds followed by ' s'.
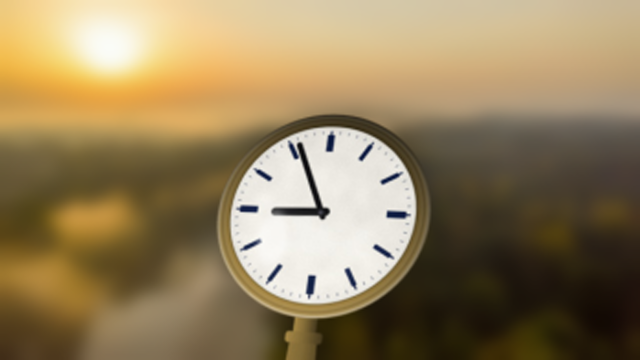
8 h 56 min
